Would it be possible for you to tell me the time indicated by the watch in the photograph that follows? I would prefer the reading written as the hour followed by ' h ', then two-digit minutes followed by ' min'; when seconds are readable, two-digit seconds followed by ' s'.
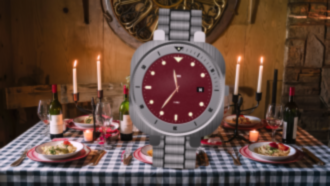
11 h 36 min
